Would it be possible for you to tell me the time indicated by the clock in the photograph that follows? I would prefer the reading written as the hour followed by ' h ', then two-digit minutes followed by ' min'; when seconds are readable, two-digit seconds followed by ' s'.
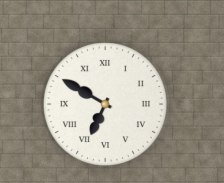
6 h 50 min
